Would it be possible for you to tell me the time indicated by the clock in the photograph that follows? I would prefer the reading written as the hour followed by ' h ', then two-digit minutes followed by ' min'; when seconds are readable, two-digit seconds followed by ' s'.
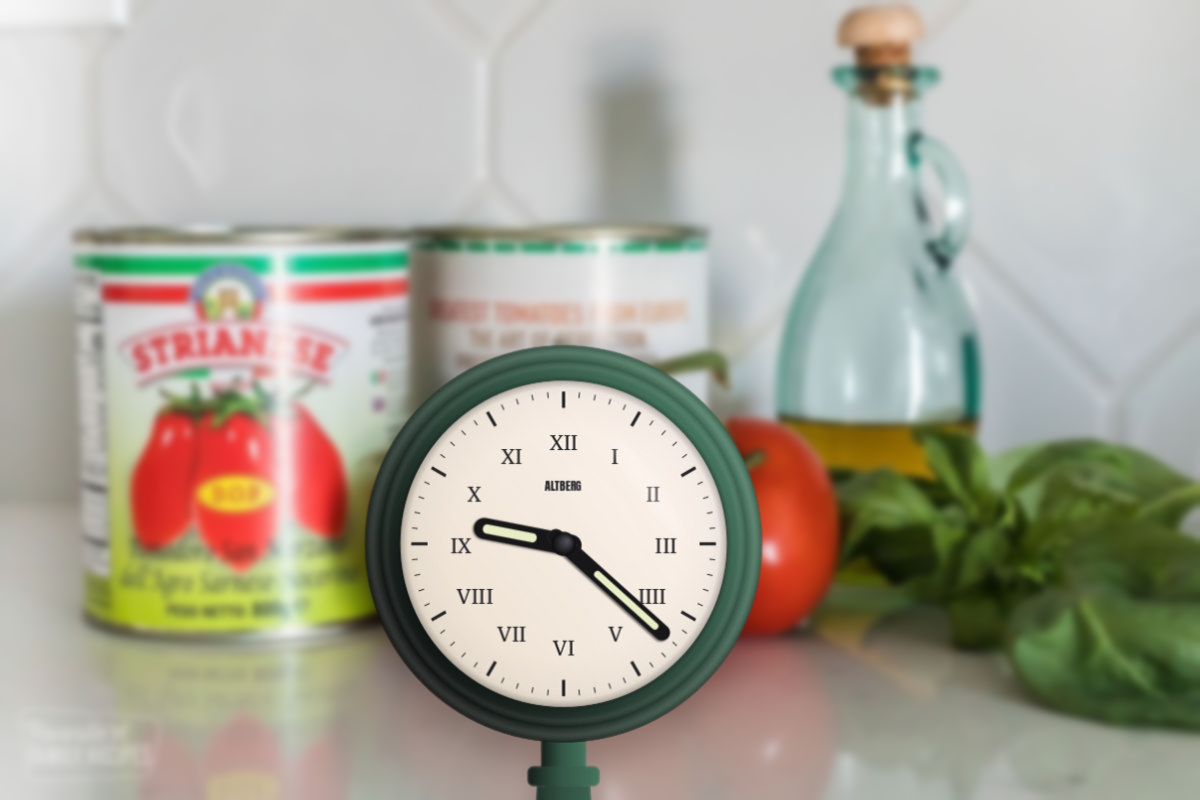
9 h 22 min
